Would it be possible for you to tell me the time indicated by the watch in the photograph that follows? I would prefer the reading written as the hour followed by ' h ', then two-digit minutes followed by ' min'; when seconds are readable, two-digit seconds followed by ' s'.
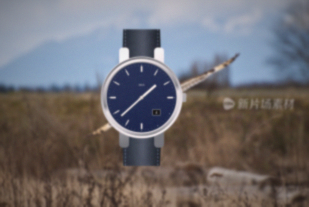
1 h 38 min
